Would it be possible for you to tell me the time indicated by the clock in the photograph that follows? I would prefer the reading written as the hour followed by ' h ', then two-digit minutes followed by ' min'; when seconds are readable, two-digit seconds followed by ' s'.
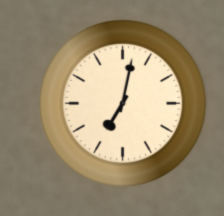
7 h 02 min
